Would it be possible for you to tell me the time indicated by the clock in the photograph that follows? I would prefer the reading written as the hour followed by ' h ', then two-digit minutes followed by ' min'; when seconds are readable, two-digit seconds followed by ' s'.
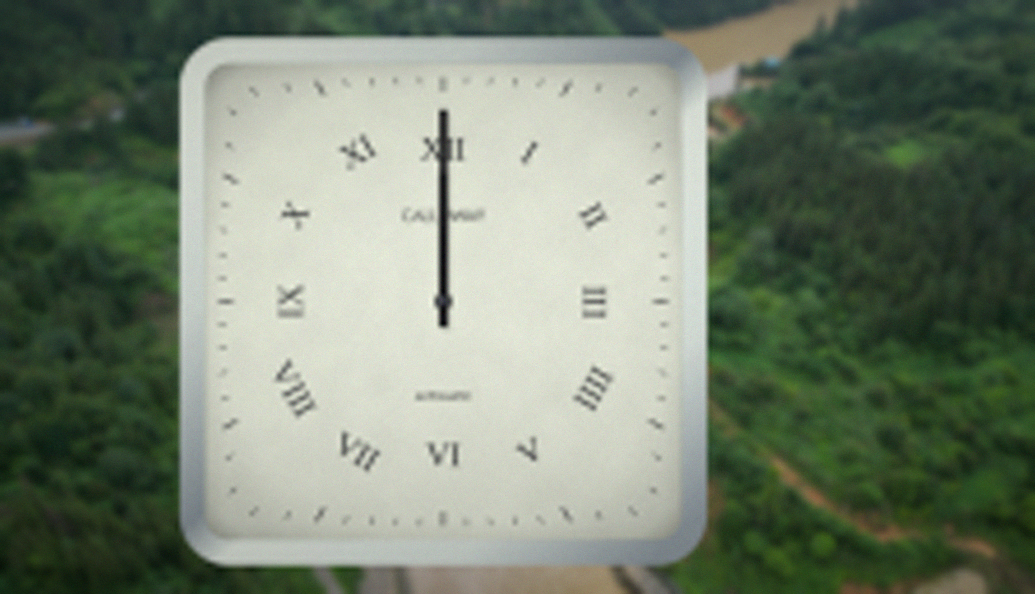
12 h 00 min
